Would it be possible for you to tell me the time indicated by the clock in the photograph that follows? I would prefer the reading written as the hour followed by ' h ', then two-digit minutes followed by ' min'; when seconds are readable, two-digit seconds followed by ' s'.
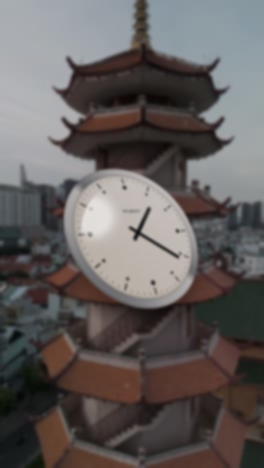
1 h 21 min
